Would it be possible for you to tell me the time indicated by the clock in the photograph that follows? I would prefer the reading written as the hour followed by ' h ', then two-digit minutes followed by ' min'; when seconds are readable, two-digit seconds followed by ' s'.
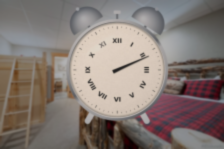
2 h 11 min
